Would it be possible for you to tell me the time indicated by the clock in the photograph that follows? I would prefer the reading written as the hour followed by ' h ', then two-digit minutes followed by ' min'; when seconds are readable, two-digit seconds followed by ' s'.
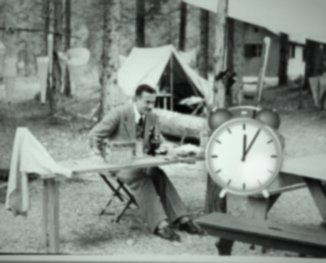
12 h 05 min
